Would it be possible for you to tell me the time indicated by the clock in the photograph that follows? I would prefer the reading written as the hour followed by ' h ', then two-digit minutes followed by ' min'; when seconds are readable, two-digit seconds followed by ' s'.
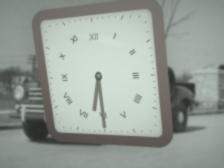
6 h 30 min
